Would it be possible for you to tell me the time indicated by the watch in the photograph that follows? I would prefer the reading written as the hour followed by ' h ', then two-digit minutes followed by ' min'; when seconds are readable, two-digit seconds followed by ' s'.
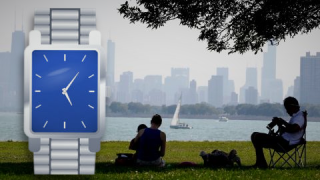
5 h 06 min
